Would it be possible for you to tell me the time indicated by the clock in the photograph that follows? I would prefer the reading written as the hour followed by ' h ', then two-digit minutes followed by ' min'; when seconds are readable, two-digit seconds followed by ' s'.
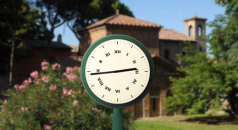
2 h 44 min
